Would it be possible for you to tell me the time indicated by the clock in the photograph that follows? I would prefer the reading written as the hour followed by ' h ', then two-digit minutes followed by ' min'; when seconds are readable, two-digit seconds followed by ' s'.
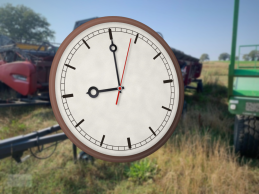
9 h 00 min 04 s
